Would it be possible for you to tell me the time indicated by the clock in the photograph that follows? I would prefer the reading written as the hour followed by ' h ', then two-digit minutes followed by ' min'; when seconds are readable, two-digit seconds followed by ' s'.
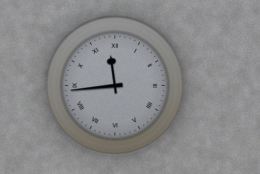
11 h 44 min
